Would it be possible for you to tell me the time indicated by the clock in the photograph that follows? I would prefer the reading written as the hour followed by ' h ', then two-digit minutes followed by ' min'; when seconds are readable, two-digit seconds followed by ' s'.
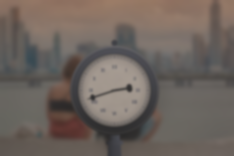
2 h 42 min
